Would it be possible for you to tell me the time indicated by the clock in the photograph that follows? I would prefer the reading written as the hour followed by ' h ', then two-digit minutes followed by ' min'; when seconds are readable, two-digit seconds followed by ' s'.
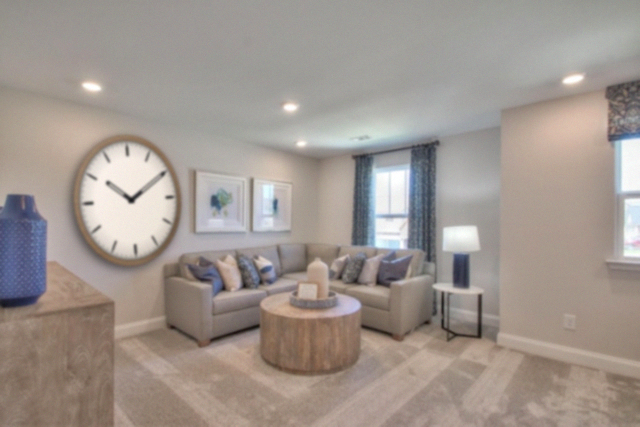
10 h 10 min
